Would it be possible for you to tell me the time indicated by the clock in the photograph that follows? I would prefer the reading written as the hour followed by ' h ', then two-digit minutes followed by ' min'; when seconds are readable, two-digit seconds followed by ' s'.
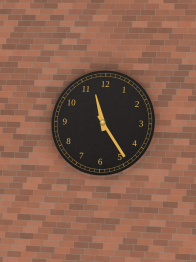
11 h 24 min
